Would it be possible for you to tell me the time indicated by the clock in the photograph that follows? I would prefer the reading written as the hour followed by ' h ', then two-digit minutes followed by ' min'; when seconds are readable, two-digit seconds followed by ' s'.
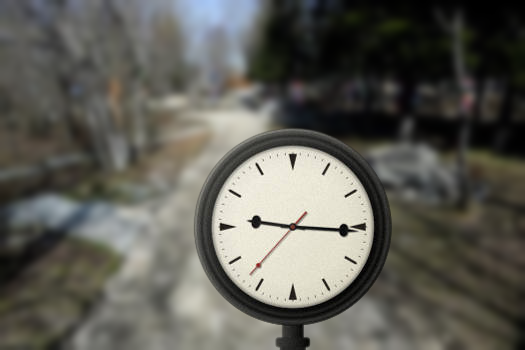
9 h 15 min 37 s
